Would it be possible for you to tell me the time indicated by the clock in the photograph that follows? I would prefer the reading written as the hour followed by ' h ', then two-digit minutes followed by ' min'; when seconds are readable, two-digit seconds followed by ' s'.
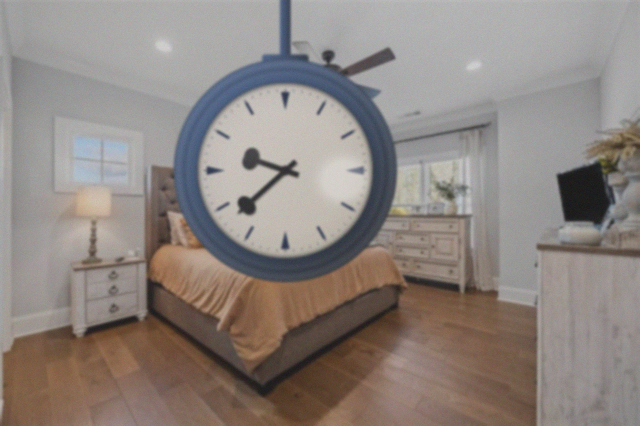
9 h 38 min
